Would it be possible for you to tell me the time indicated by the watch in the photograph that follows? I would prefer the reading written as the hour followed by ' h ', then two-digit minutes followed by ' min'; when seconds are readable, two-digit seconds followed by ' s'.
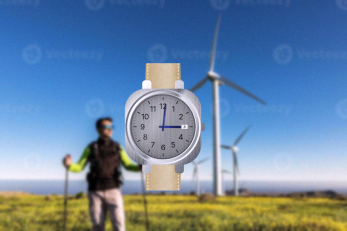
3 h 01 min
